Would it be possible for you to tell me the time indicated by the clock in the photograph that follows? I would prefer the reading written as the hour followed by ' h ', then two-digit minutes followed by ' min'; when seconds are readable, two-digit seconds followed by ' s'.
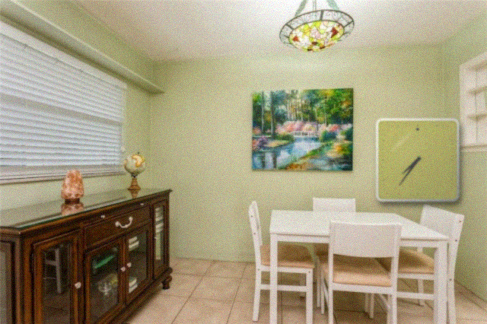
7 h 36 min
